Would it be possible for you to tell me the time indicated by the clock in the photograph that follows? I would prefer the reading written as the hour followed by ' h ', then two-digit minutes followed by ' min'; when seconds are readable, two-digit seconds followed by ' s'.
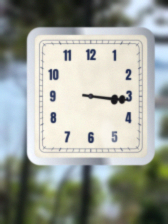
3 h 16 min
